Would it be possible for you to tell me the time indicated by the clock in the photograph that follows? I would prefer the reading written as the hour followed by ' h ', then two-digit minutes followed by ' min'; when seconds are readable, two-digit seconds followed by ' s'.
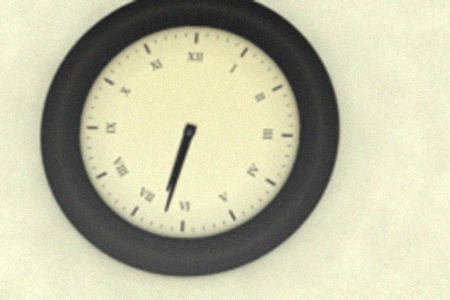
6 h 32 min
